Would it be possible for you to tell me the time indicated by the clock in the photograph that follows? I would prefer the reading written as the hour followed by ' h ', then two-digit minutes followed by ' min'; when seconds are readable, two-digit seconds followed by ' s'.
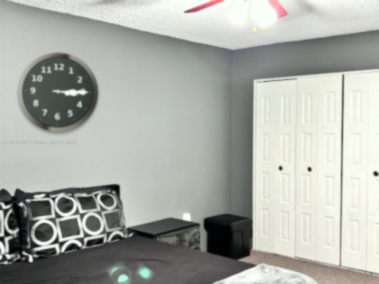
3 h 15 min
